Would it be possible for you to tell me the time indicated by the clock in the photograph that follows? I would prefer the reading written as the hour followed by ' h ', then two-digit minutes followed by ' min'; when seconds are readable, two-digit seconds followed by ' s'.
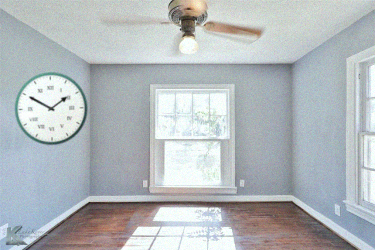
1 h 50 min
